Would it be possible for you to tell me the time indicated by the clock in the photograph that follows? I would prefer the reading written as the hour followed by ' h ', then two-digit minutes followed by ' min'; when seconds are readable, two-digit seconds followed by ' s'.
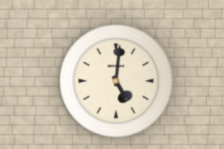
5 h 01 min
